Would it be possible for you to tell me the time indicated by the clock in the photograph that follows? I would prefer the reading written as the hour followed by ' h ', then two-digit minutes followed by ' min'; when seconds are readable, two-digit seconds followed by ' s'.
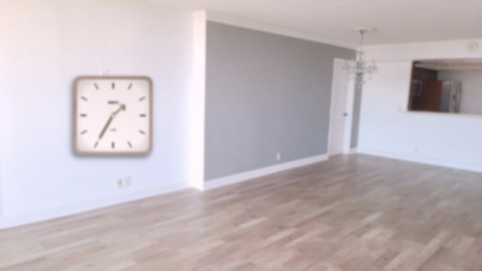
1 h 35 min
